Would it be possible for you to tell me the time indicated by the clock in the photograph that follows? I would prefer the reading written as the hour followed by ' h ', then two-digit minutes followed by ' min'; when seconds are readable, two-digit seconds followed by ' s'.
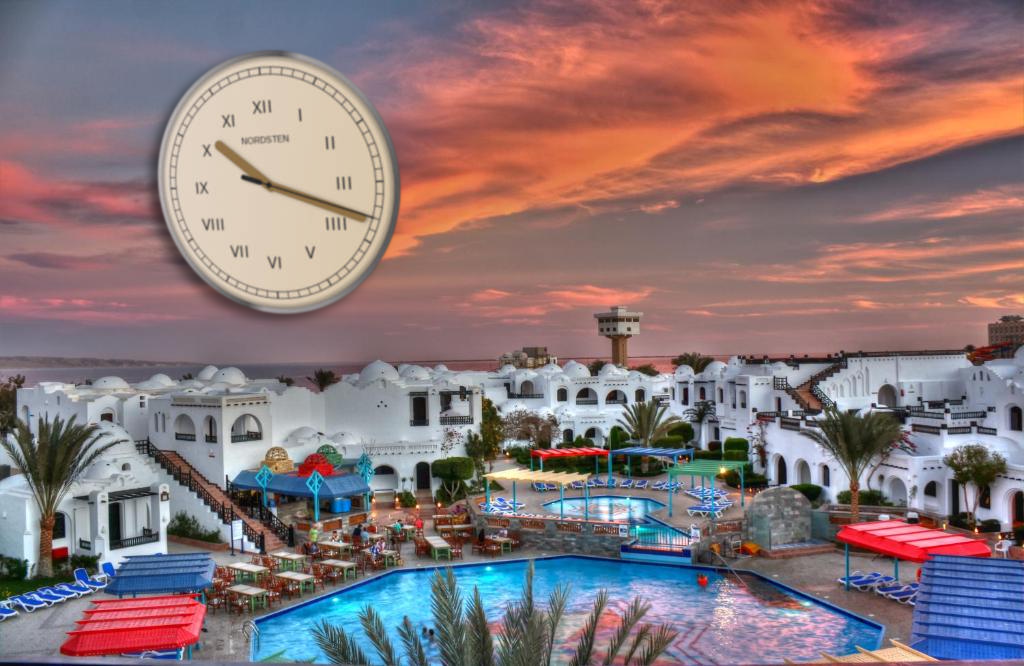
10 h 18 min 18 s
